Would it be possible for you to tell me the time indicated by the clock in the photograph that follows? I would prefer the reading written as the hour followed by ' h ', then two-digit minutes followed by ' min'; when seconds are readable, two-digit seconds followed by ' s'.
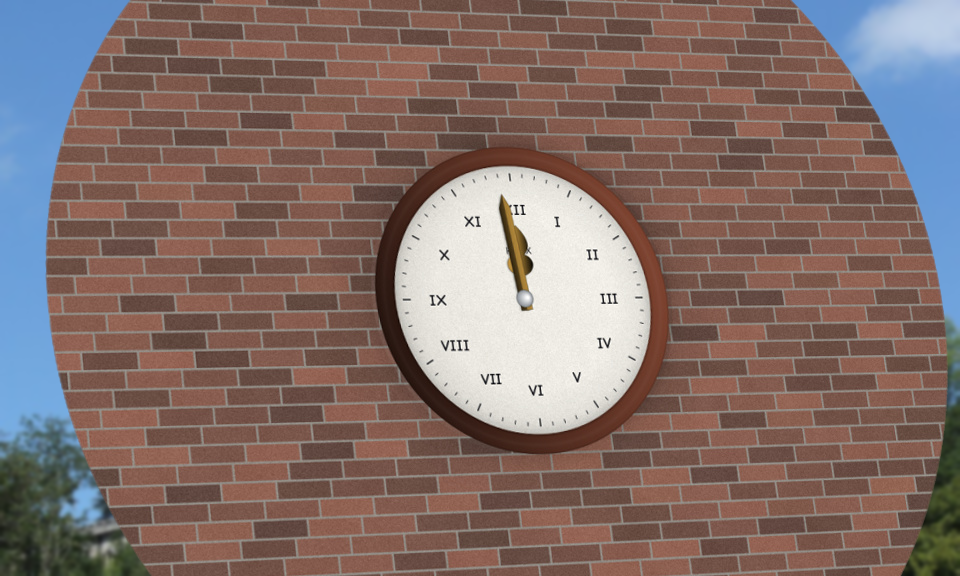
11 h 59 min
